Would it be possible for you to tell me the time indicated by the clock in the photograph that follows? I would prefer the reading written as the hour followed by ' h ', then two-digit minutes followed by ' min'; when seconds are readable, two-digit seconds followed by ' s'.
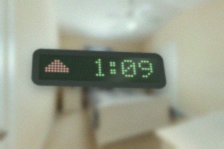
1 h 09 min
